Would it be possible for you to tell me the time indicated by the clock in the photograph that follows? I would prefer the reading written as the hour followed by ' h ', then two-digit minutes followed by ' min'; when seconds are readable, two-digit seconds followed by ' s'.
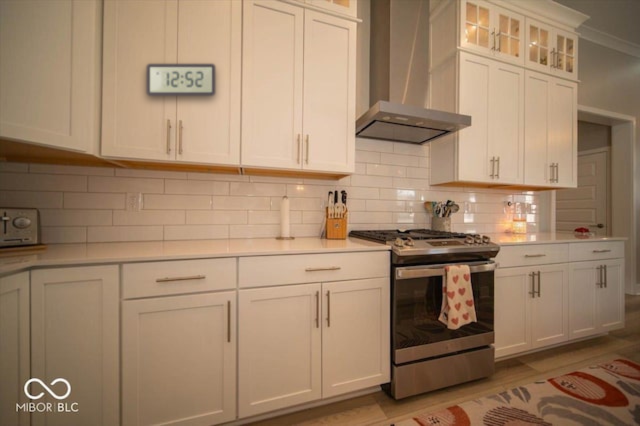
12 h 52 min
